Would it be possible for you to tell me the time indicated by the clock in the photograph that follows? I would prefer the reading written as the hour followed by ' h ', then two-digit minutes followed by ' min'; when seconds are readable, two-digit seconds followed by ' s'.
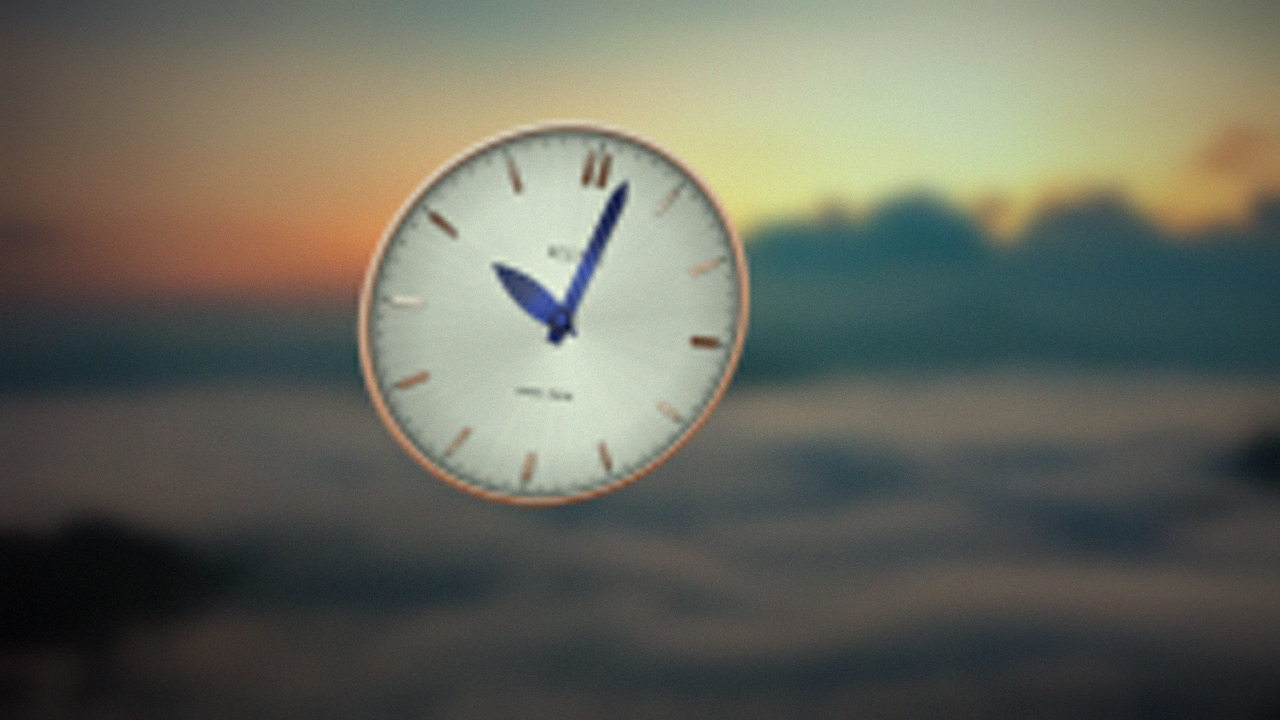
10 h 02 min
